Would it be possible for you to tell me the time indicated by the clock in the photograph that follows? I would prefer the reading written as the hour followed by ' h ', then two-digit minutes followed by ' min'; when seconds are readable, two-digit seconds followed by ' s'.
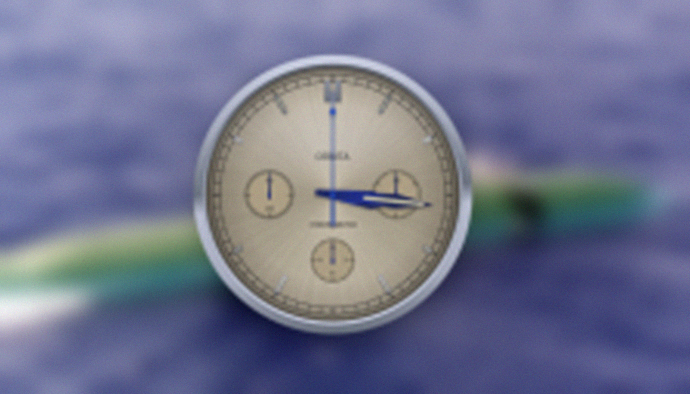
3 h 16 min
